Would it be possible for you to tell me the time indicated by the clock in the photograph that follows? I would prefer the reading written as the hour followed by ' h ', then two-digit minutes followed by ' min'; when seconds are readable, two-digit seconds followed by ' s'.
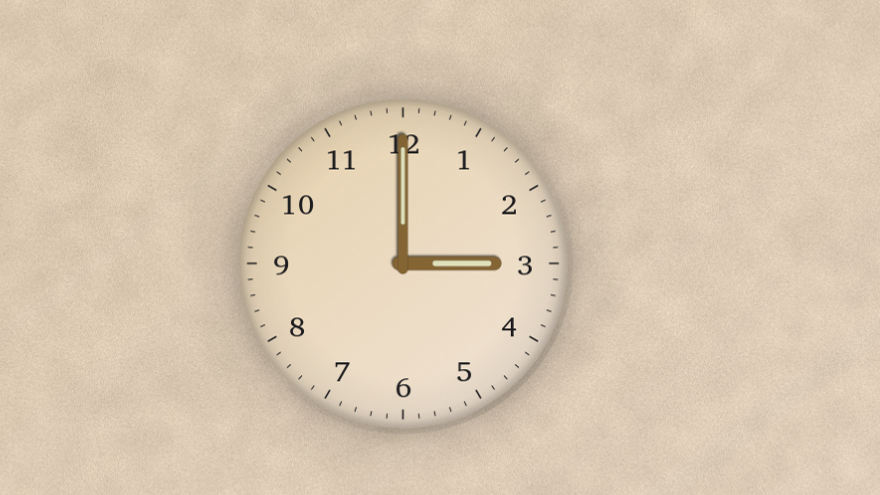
3 h 00 min
